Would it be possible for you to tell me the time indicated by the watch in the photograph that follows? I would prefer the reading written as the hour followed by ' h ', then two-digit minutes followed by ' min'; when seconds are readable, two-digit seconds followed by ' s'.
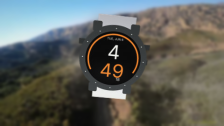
4 h 49 min
